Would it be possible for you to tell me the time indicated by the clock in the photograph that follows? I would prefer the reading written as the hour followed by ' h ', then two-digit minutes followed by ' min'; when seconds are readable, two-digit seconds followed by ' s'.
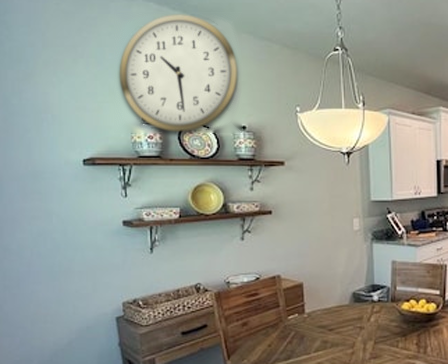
10 h 29 min
